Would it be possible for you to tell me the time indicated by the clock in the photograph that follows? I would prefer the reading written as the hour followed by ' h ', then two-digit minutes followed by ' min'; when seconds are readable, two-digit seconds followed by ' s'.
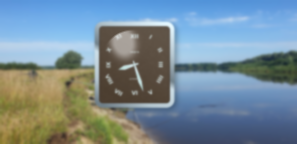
8 h 27 min
